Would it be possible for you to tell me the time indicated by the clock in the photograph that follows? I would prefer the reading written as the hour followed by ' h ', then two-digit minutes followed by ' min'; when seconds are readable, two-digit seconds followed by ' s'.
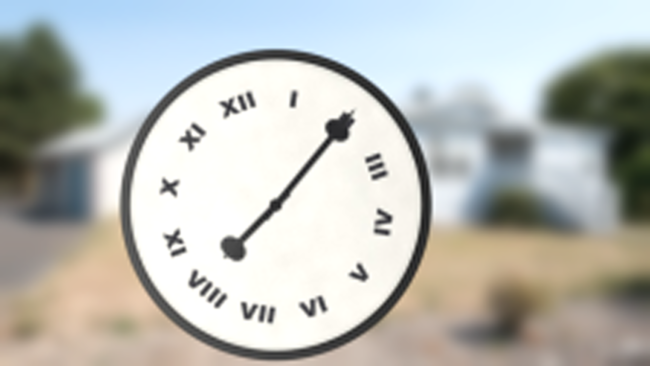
8 h 10 min
